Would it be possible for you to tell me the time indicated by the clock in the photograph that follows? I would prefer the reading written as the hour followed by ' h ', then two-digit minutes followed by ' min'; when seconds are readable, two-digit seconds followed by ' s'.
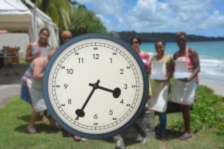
3 h 35 min
